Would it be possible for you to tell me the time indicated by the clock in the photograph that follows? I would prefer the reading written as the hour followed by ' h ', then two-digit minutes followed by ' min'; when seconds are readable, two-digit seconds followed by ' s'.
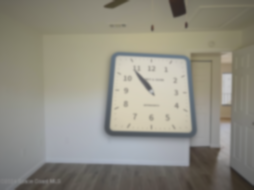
10 h 54 min
